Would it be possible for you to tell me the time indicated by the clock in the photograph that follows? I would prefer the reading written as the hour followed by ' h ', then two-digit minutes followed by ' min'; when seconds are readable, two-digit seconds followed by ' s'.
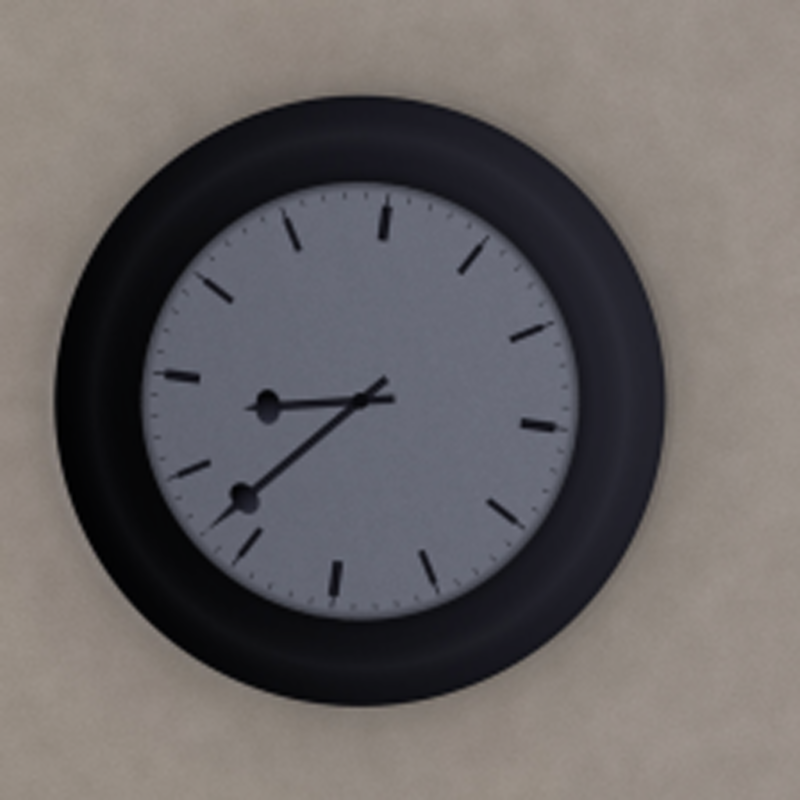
8 h 37 min
